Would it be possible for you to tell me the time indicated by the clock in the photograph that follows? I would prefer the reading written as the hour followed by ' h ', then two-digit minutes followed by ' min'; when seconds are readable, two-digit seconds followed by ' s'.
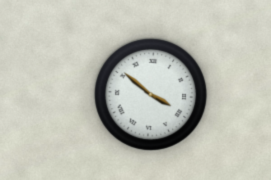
3 h 51 min
